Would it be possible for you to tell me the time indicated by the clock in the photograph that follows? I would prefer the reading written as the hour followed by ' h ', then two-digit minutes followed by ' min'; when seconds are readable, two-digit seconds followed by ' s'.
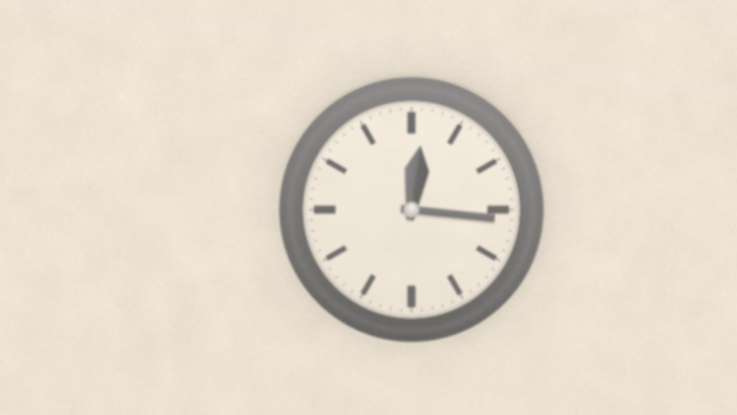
12 h 16 min
